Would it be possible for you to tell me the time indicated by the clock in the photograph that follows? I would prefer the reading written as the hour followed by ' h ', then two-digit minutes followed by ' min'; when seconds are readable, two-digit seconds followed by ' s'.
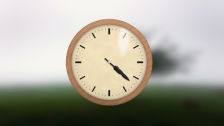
4 h 22 min
